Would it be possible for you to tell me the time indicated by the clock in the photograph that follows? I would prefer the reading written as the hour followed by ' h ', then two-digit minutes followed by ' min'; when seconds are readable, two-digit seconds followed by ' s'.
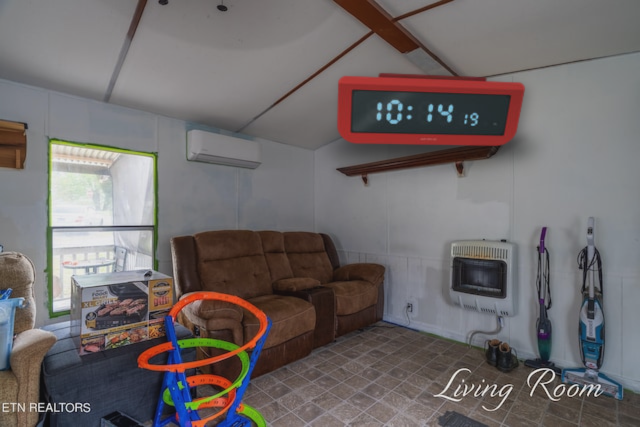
10 h 14 min 19 s
